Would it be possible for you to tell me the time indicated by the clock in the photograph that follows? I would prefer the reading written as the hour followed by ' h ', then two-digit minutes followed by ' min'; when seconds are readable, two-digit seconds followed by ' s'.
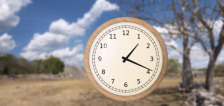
1 h 19 min
